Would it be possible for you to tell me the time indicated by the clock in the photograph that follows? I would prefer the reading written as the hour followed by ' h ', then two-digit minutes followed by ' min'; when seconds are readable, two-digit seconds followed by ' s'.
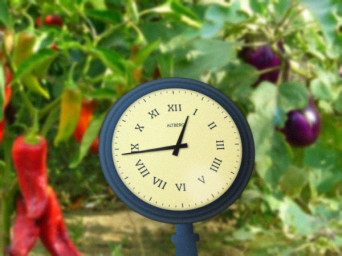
12 h 44 min
